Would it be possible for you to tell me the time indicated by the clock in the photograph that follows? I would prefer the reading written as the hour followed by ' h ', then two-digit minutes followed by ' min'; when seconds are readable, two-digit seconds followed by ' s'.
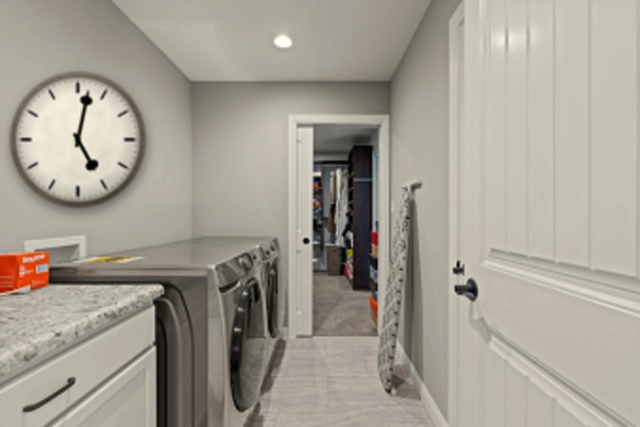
5 h 02 min
